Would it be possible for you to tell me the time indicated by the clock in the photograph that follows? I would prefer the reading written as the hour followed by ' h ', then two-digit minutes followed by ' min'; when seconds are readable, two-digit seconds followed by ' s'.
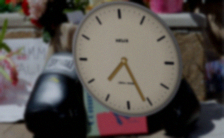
7 h 26 min
